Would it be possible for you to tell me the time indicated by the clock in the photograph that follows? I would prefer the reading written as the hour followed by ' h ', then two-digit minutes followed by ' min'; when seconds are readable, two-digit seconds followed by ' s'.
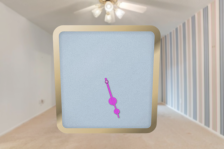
5 h 27 min
